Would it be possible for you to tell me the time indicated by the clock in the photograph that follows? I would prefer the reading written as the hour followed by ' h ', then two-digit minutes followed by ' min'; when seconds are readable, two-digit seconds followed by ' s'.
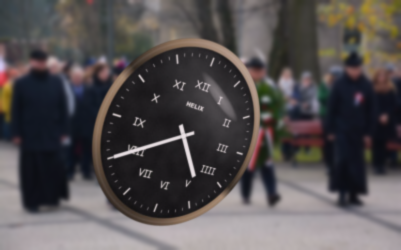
4 h 40 min
